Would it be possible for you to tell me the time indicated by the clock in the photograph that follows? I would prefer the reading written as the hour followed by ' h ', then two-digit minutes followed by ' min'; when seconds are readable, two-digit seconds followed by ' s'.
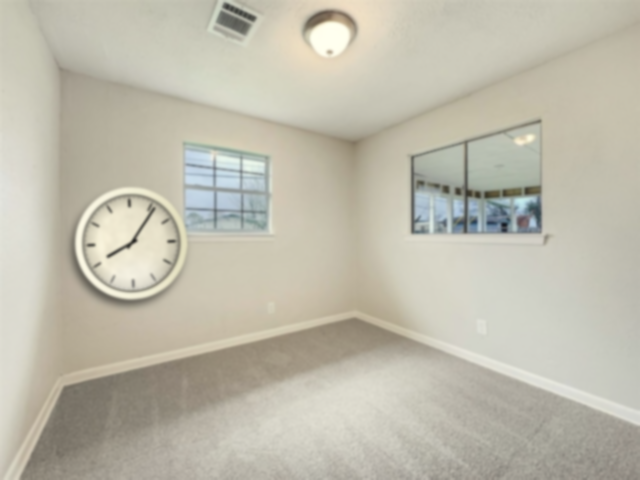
8 h 06 min
